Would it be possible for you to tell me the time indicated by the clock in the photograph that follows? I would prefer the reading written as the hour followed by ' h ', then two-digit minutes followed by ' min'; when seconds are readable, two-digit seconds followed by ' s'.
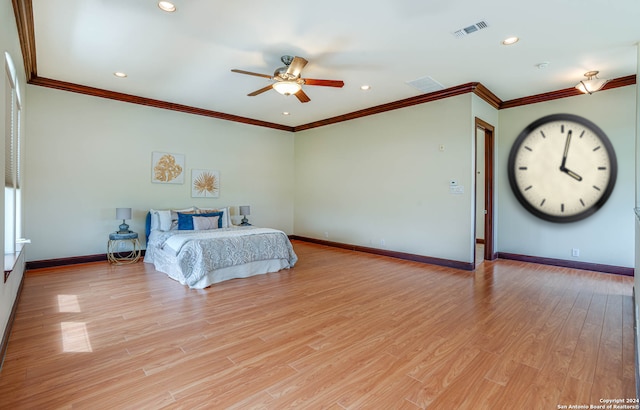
4 h 02 min
